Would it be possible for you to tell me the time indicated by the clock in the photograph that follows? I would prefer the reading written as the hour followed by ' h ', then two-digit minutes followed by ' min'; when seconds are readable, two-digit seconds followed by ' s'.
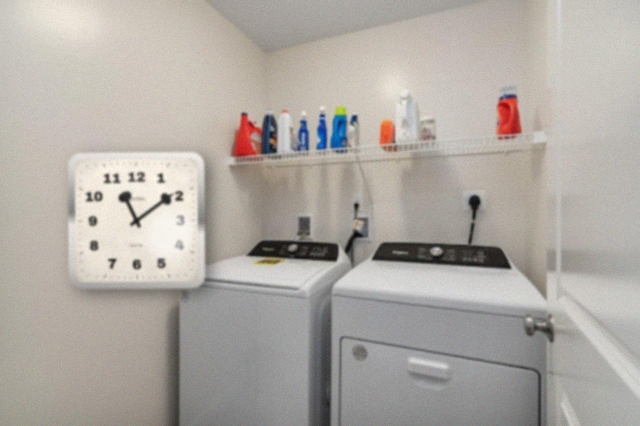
11 h 09 min
